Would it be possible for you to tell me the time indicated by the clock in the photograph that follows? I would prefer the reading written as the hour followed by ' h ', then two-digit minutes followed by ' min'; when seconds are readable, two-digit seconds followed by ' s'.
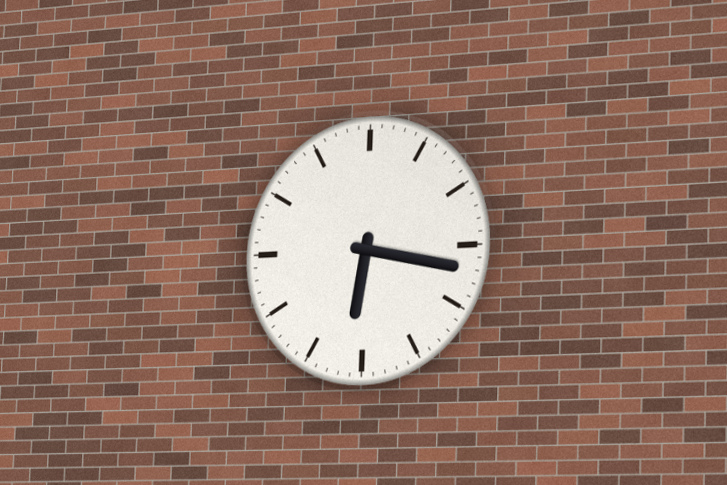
6 h 17 min
